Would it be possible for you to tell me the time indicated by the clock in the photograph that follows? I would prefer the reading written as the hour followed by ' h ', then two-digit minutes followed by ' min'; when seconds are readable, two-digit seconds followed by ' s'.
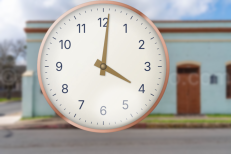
4 h 01 min
